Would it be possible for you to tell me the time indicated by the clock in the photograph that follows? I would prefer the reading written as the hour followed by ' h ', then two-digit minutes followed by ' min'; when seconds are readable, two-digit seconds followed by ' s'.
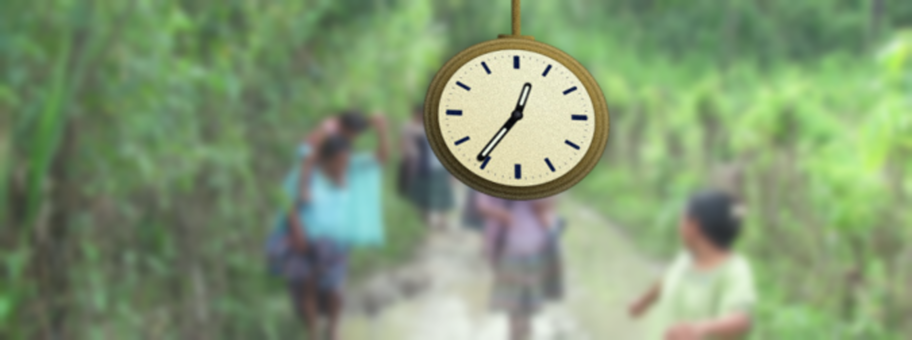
12 h 36 min
